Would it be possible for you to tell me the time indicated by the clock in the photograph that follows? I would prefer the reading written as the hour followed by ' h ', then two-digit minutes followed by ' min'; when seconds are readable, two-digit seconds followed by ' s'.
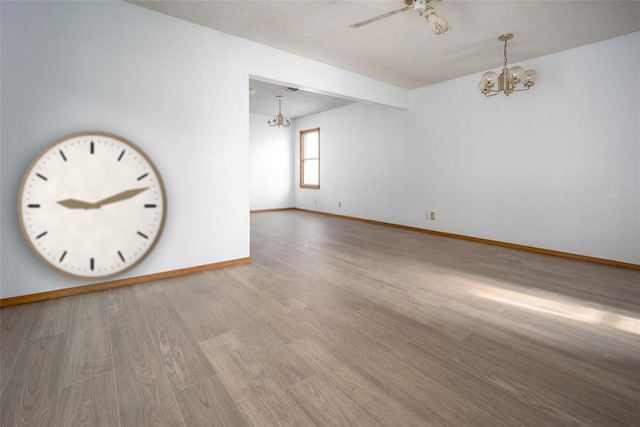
9 h 12 min
